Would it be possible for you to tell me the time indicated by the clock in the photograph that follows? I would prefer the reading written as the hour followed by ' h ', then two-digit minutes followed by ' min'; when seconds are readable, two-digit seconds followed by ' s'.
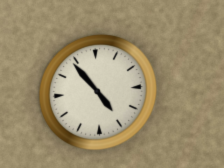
4 h 54 min
